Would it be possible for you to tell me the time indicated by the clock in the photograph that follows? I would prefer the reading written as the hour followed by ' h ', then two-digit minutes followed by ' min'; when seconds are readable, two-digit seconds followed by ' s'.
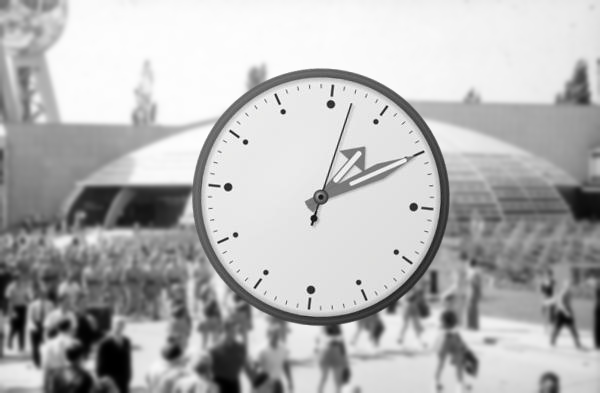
1 h 10 min 02 s
